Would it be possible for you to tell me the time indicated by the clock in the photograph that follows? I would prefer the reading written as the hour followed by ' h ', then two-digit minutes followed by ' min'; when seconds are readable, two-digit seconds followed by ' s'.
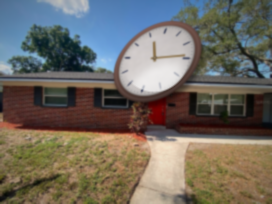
11 h 14 min
